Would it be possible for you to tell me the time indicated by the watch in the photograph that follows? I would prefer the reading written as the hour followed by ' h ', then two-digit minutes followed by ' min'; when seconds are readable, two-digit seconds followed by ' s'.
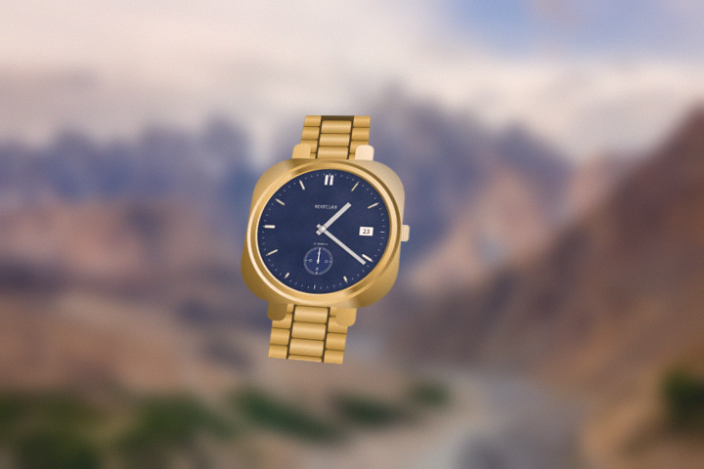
1 h 21 min
